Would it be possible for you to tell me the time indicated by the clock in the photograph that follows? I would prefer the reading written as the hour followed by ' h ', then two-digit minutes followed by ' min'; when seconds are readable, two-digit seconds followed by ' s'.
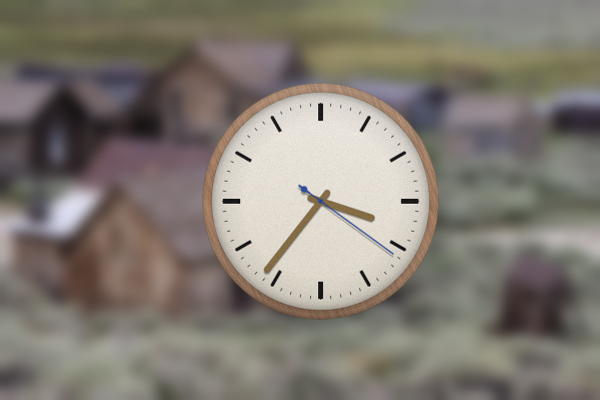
3 h 36 min 21 s
